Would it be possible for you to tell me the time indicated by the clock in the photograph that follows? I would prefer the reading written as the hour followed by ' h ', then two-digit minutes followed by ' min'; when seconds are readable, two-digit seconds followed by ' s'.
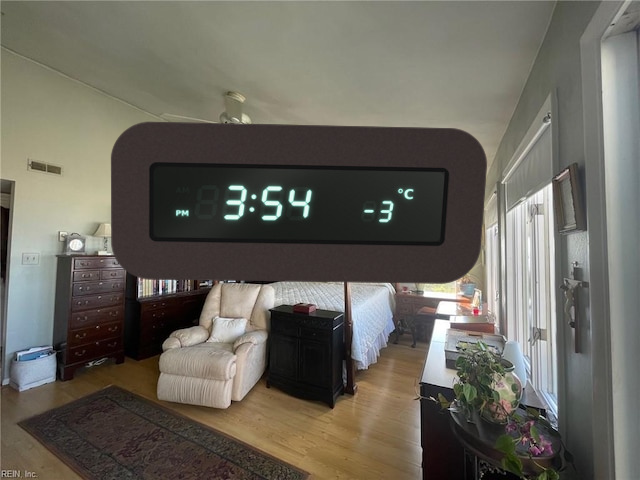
3 h 54 min
